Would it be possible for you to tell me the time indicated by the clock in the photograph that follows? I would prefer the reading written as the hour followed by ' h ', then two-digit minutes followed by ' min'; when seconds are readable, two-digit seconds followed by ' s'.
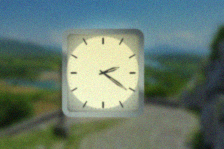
2 h 21 min
